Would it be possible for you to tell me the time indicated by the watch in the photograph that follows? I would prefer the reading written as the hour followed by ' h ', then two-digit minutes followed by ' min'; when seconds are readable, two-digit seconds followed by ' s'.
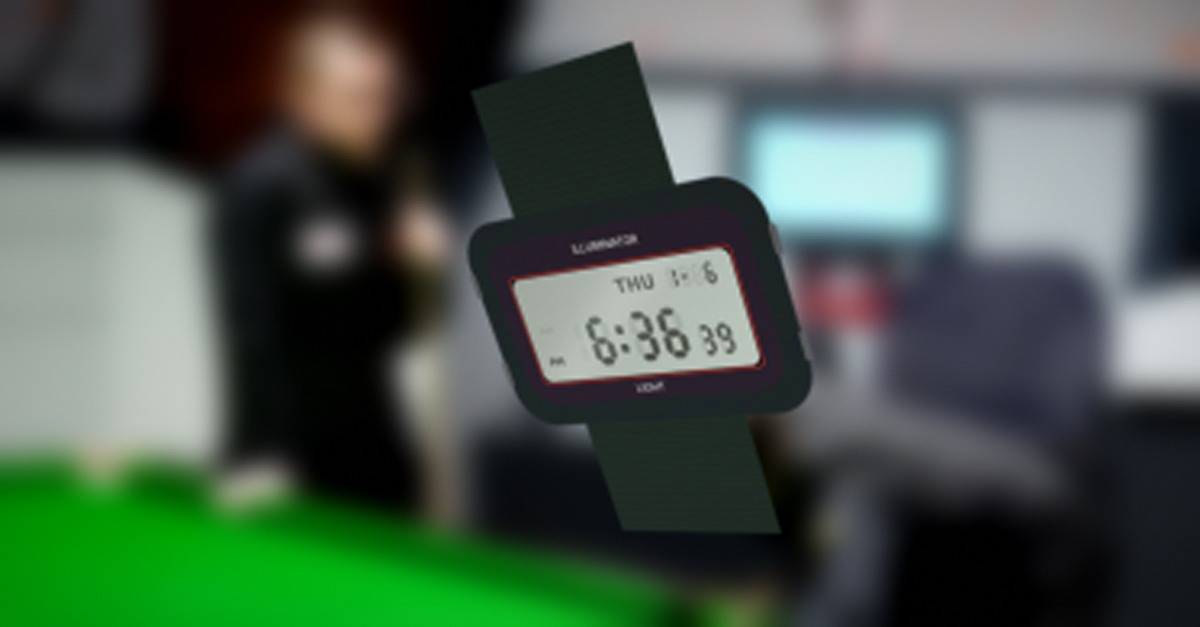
6 h 36 min 39 s
